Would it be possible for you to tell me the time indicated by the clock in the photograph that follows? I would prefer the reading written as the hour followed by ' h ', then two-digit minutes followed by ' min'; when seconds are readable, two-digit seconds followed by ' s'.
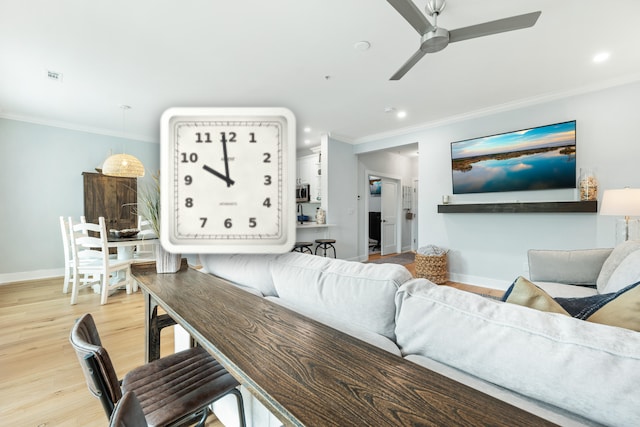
9 h 59 min
